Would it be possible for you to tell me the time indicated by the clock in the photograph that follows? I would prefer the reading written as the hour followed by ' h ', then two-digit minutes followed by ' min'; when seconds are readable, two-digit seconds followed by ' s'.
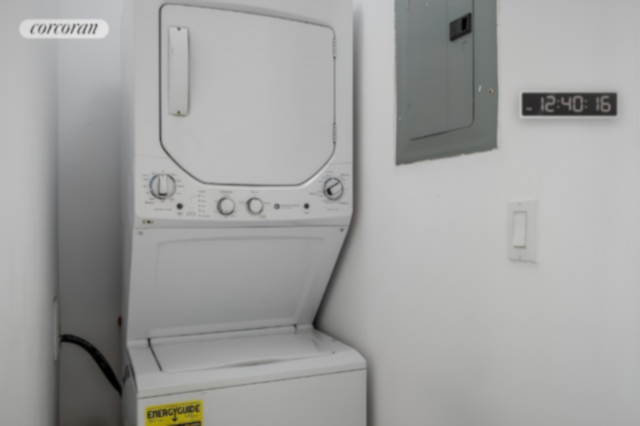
12 h 40 min 16 s
